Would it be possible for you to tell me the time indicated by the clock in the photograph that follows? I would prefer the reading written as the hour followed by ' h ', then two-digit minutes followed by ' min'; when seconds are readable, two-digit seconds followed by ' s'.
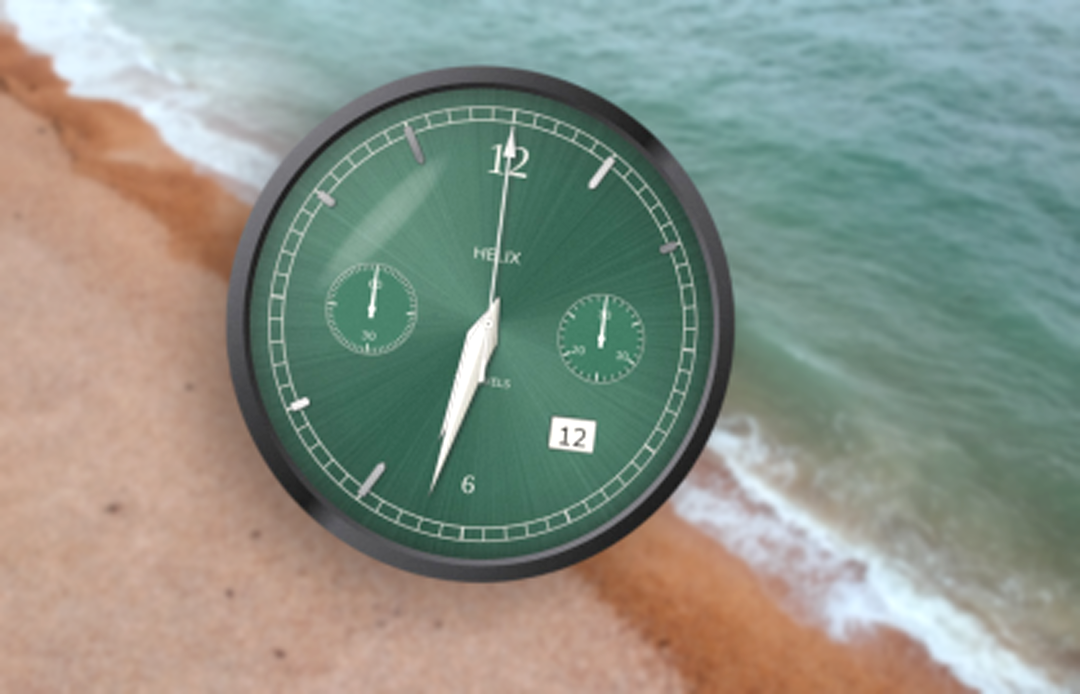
6 h 32 min
